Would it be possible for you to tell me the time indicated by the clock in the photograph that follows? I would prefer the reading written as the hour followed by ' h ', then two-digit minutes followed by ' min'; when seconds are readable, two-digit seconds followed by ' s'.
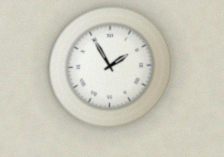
1 h 55 min
